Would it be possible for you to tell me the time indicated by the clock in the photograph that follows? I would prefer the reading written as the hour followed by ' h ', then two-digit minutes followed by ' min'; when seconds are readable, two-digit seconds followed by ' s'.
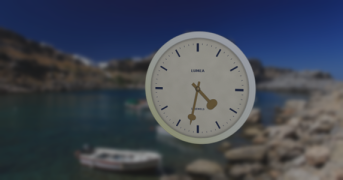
4 h 32 min
